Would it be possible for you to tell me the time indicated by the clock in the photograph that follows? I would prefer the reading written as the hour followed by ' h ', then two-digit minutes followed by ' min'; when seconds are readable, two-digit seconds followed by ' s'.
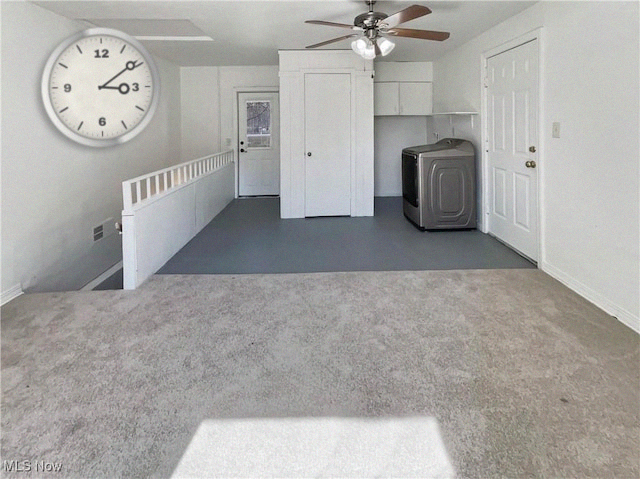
3 h 09 min
